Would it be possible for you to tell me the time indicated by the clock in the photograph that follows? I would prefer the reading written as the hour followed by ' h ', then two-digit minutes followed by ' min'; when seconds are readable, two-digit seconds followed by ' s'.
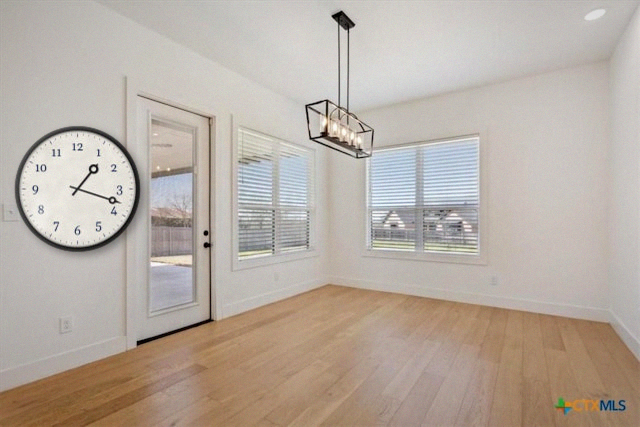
1 h 18 min
